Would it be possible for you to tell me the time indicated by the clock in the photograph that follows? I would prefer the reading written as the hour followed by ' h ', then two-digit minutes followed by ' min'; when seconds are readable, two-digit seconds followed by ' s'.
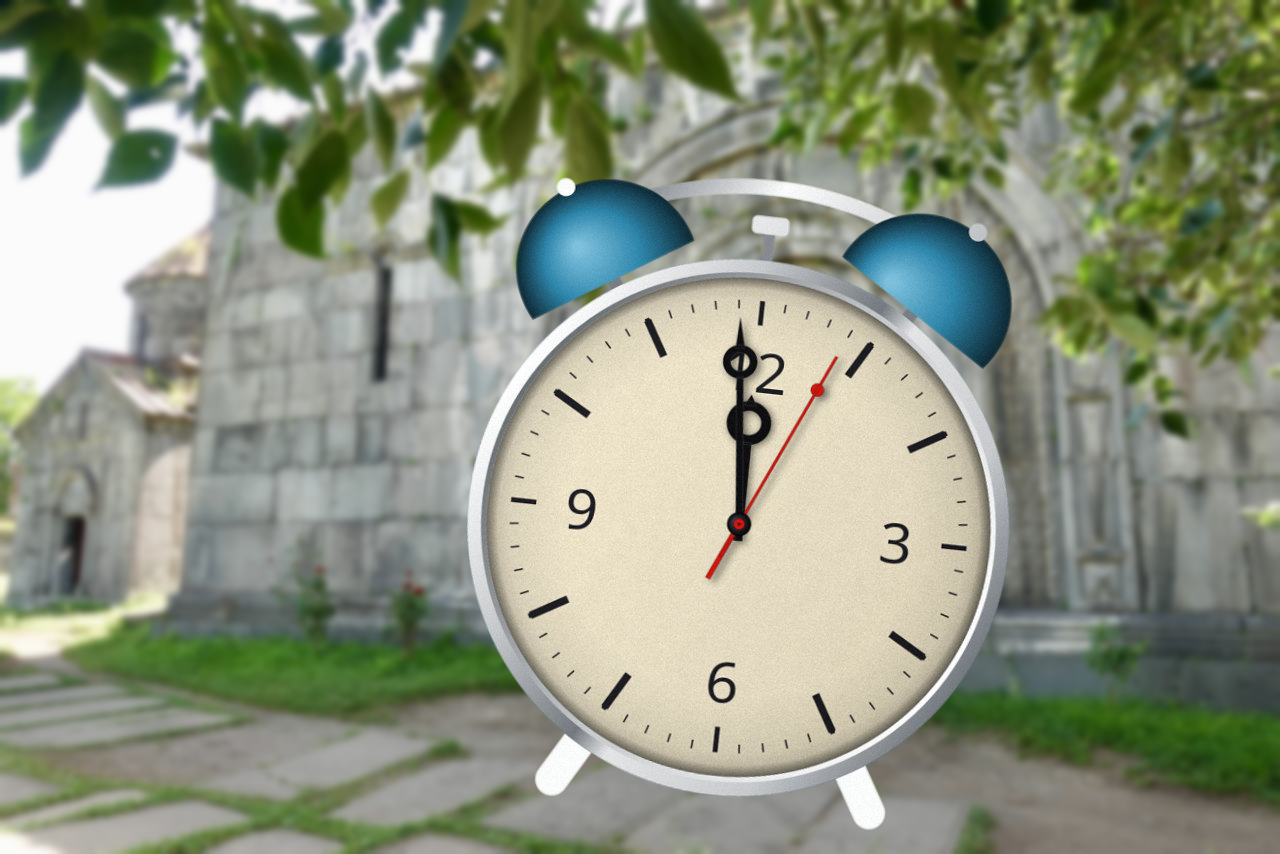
11 h 59 min 04 s
